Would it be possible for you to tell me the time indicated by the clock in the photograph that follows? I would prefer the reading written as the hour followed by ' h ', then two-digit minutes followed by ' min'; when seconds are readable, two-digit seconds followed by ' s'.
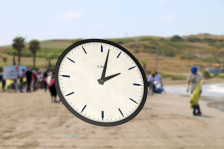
2 h 02 min
